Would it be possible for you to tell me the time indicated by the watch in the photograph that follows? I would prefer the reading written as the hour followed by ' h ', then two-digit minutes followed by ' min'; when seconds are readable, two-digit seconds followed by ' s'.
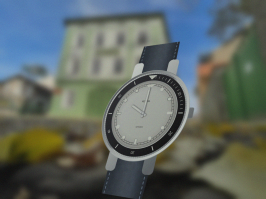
10 h 00 min
